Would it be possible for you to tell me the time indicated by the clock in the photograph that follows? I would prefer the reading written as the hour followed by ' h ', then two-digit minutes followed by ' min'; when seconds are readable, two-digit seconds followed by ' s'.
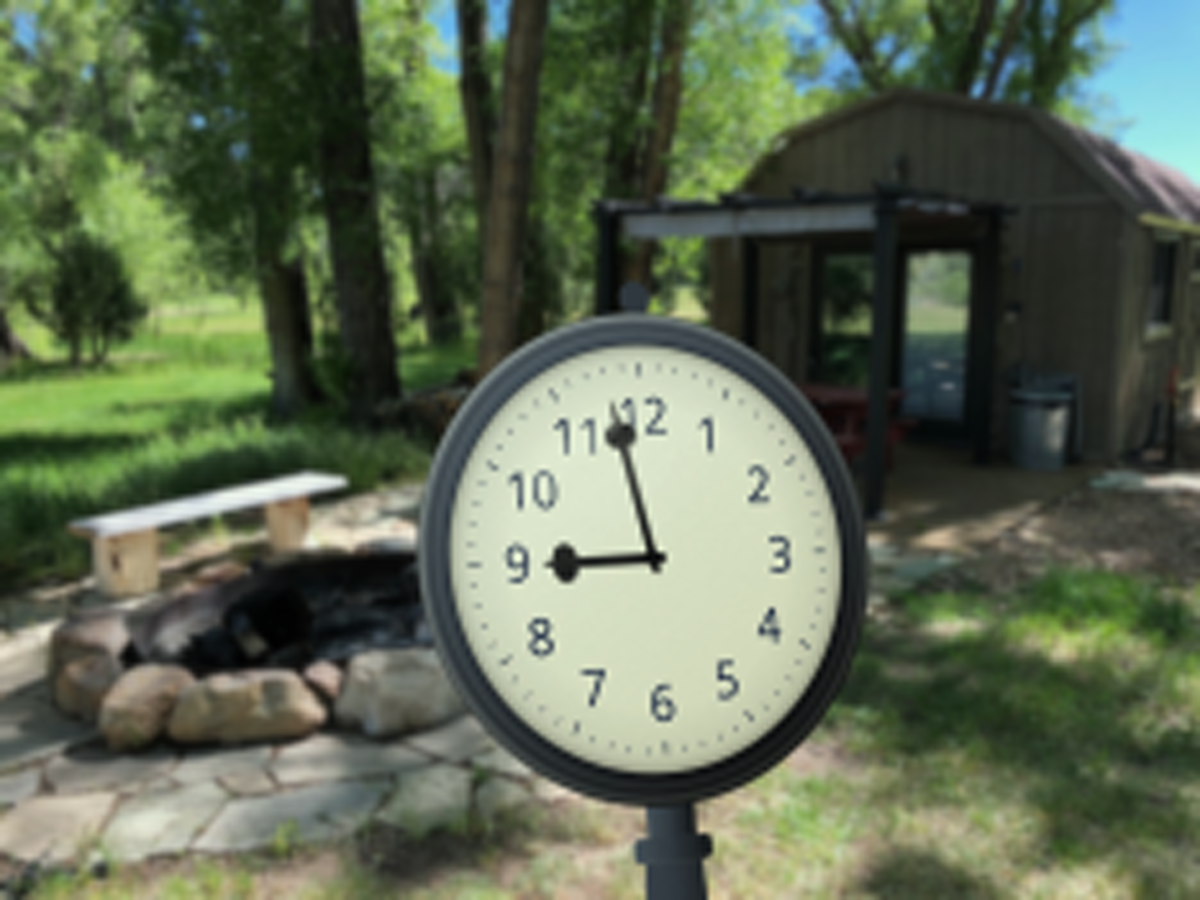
8 h 58 min
